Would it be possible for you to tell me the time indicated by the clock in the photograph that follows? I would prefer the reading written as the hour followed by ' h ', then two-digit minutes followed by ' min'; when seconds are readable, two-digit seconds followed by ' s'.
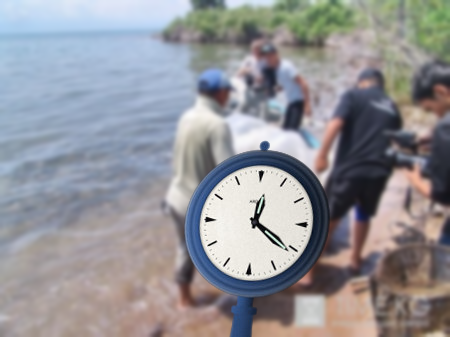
12 h 21 min
